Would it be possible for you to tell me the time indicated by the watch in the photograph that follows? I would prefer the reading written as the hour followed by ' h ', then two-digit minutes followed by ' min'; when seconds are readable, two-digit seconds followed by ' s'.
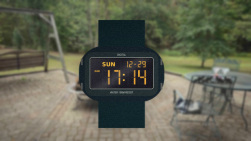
17 h 14 min
